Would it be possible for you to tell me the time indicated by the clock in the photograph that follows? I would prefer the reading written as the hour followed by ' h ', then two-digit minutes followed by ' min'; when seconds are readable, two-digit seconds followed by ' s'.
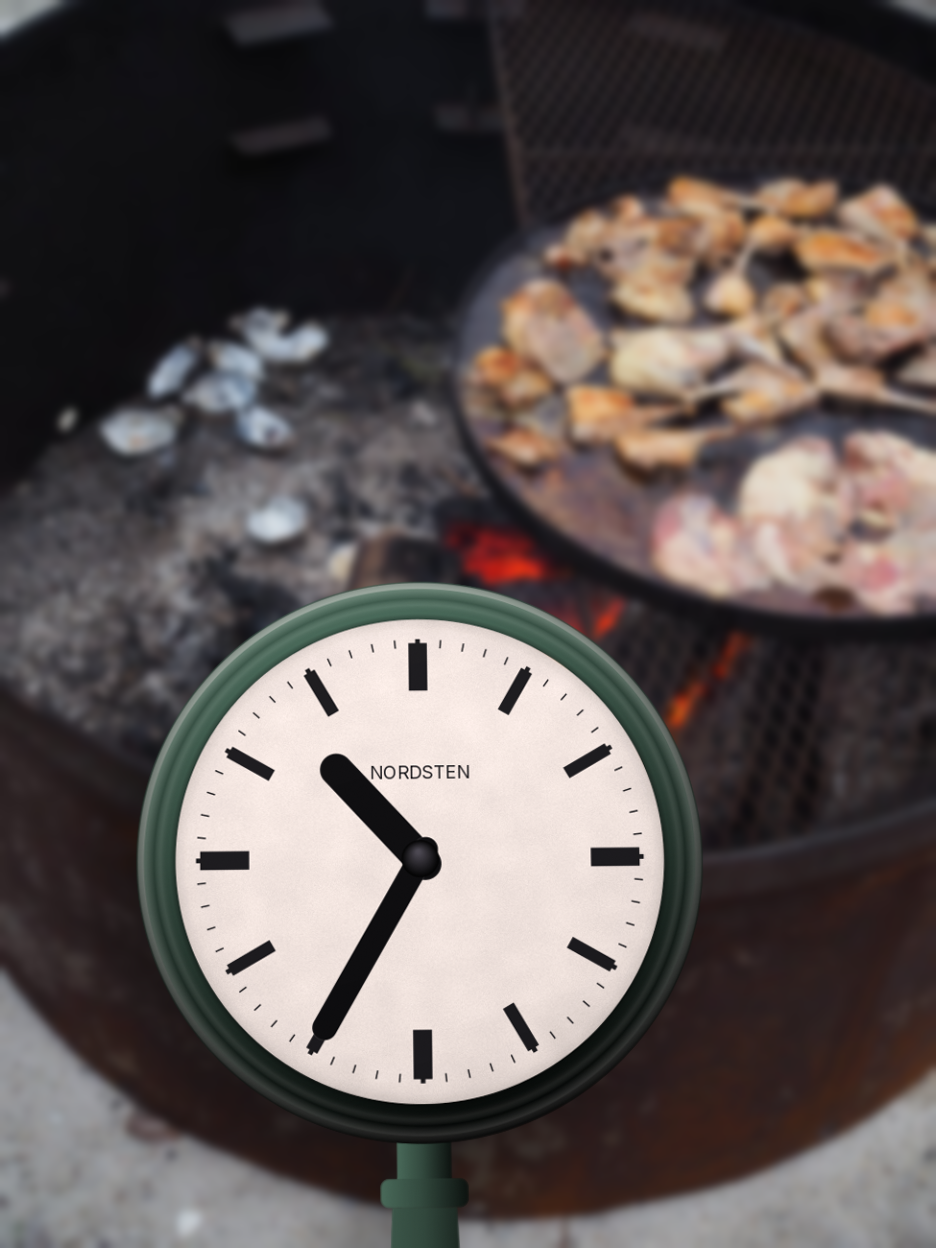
10 h 35 min
